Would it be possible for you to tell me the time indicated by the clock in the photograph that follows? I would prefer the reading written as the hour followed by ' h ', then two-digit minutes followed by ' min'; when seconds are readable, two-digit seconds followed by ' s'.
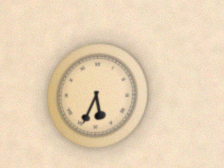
5 h 34 min
